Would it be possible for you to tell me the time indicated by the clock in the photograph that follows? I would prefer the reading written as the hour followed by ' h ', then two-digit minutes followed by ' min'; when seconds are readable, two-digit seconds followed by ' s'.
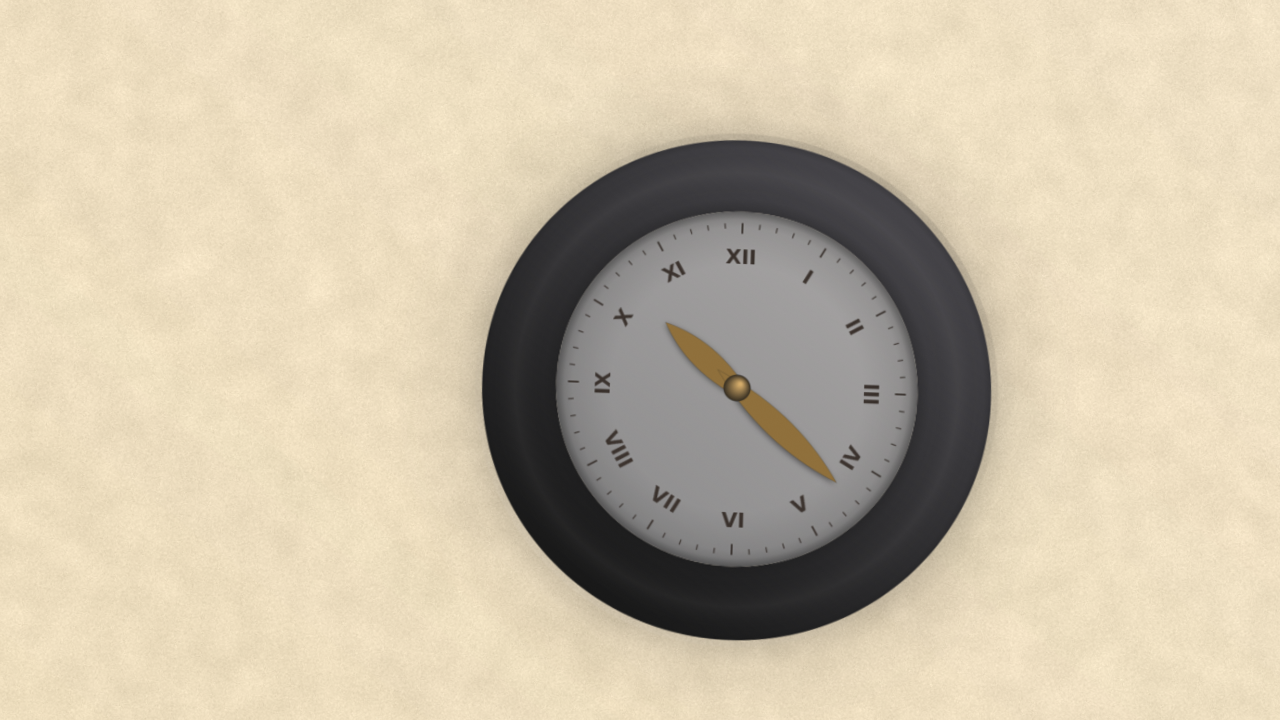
10 h 22 min
